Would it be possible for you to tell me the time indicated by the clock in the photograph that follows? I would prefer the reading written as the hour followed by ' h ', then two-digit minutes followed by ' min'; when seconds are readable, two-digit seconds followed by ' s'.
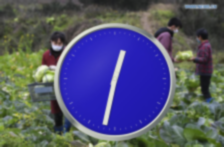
12 h 32 min
